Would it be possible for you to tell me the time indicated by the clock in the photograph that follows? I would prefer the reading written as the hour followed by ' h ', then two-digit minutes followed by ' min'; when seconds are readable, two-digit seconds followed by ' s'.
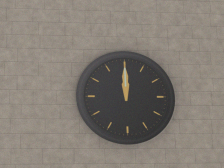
12 h 00 min
